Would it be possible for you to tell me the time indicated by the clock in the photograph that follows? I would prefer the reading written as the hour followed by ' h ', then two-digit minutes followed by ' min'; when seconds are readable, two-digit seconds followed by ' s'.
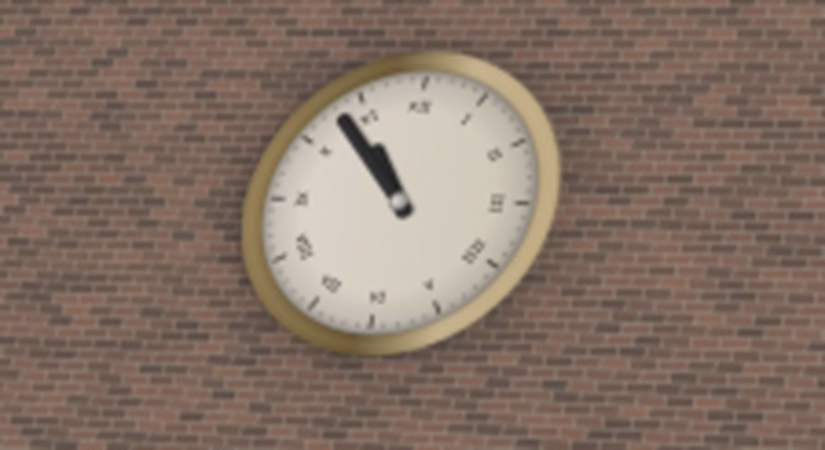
10 h 53 min
